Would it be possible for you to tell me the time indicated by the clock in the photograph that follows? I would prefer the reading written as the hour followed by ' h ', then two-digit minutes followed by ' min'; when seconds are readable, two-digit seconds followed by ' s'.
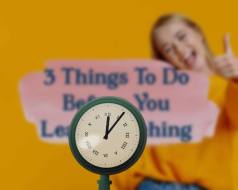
12 h 06 min
